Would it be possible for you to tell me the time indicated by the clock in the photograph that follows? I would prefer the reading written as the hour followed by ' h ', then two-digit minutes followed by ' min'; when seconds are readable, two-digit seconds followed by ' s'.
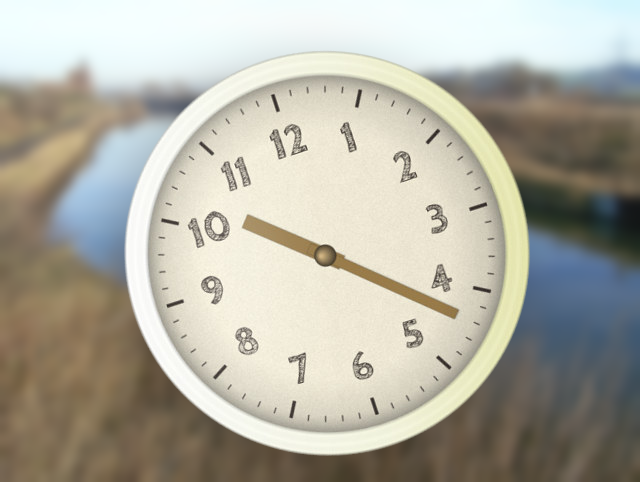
10 h 22 min
